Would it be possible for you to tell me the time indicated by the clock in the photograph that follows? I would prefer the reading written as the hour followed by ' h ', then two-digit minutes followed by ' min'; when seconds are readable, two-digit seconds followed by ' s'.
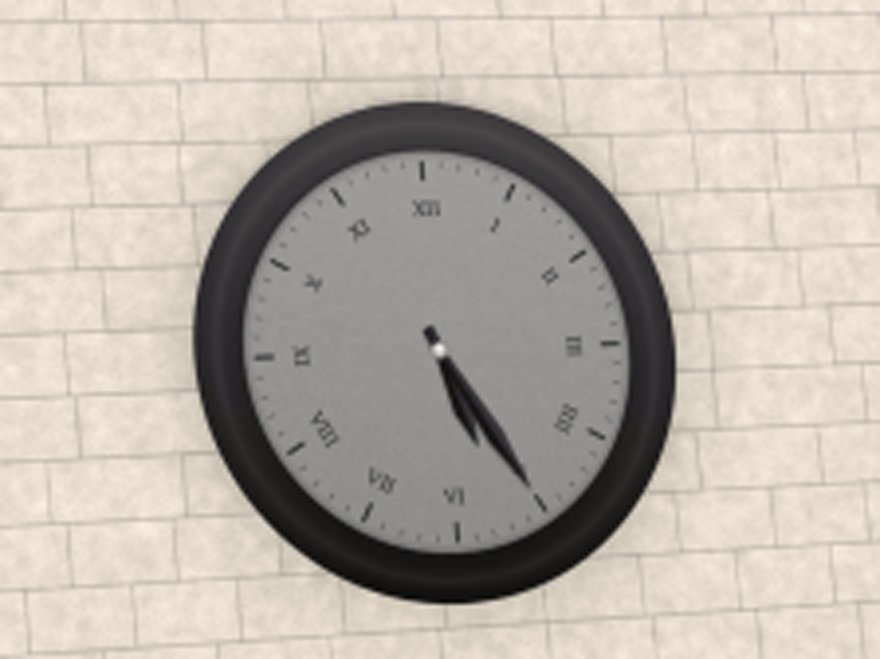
5 h 25 min
